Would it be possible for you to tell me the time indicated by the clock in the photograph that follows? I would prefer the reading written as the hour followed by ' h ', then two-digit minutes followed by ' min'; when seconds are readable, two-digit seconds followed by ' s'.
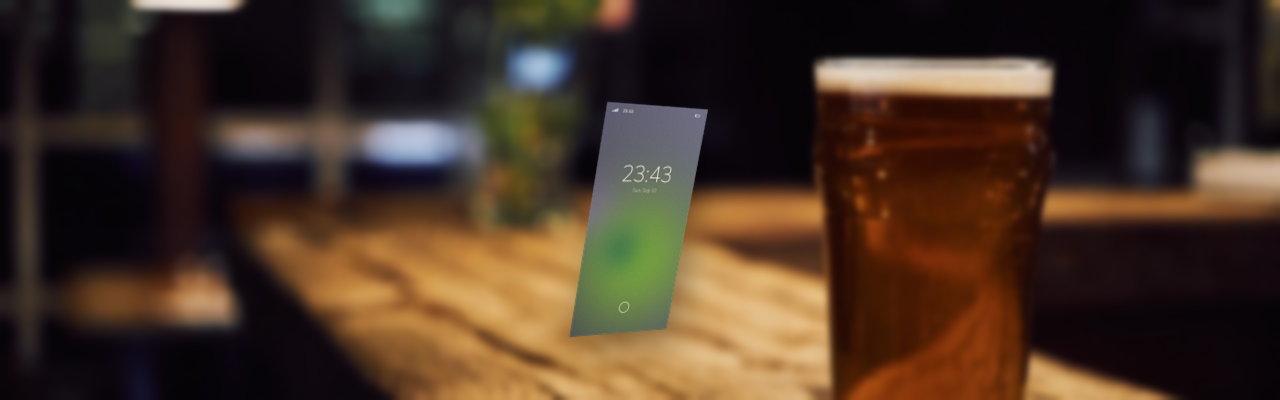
23 h 43 min
